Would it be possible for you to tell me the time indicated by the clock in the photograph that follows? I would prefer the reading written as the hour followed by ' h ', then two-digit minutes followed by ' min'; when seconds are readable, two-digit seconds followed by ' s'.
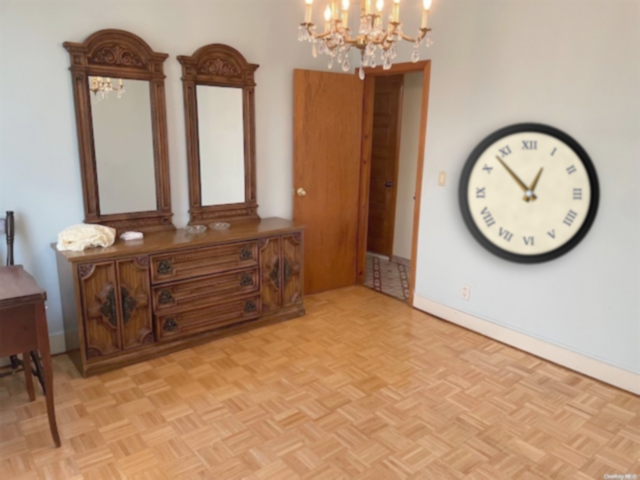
12 h 53 min
